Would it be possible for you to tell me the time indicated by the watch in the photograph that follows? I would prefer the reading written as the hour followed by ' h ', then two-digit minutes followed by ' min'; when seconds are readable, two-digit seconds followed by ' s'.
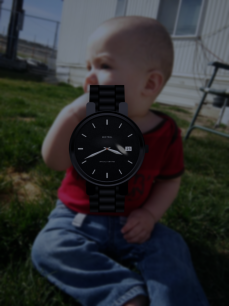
3 h 41 min
